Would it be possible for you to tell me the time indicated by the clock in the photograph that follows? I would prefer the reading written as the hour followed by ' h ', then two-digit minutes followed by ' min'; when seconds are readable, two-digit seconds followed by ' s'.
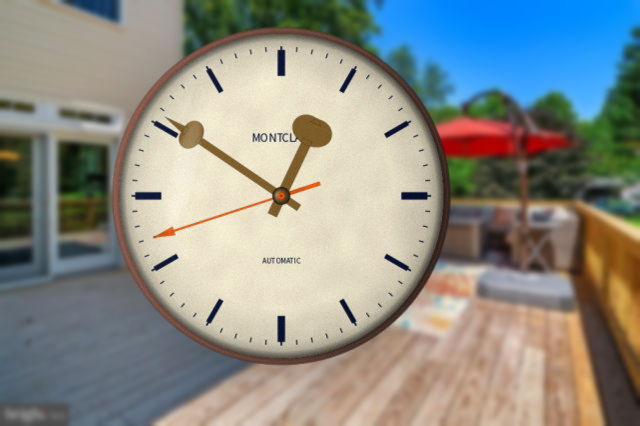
12 h 50 min 42 s
